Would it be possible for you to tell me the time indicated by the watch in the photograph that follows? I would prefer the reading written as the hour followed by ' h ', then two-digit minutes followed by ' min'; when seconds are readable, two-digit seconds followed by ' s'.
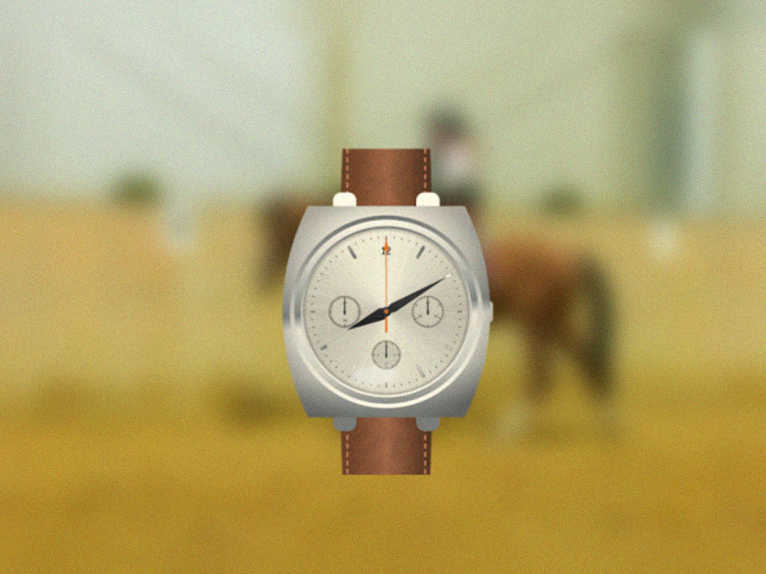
8 h 10 min
